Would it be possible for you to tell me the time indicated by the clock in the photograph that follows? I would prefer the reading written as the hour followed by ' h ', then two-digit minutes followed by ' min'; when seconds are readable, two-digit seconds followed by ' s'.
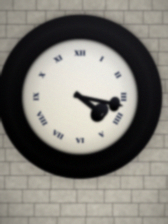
4 h 17 min
